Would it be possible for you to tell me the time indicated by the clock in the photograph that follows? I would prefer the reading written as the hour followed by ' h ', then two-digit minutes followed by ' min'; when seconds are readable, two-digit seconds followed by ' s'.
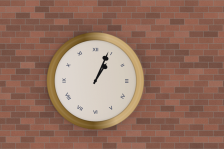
1 h 04 min
